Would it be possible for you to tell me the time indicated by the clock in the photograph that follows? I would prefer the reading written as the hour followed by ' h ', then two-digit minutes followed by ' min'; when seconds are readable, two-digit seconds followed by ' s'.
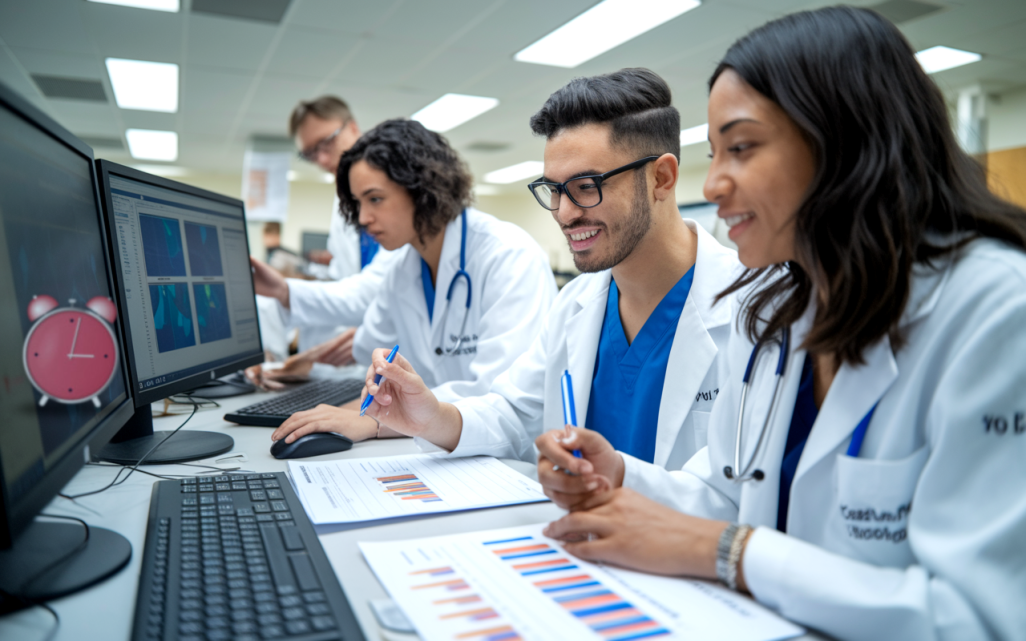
3 h 02 min
